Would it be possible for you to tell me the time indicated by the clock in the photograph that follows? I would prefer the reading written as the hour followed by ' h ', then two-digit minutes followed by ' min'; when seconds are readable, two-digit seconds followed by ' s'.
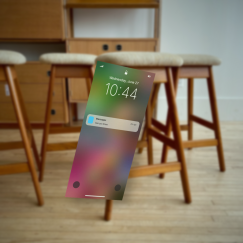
10 h 44 min
